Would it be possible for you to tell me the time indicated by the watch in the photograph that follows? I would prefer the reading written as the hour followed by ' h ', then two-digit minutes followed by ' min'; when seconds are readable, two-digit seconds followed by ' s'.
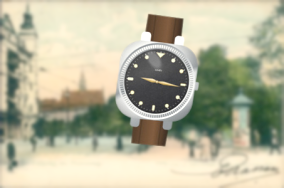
9 h 16 min
